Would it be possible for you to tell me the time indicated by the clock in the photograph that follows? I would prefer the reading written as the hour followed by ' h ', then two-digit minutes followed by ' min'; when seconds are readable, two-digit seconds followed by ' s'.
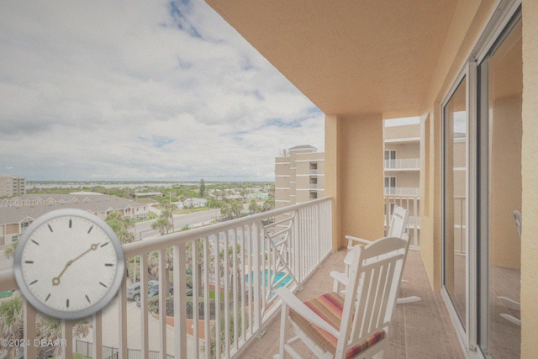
7 h 09 min
